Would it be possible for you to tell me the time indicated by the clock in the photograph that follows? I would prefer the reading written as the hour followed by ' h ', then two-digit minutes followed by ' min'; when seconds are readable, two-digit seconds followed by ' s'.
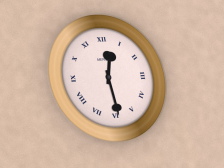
12 h 29 min
